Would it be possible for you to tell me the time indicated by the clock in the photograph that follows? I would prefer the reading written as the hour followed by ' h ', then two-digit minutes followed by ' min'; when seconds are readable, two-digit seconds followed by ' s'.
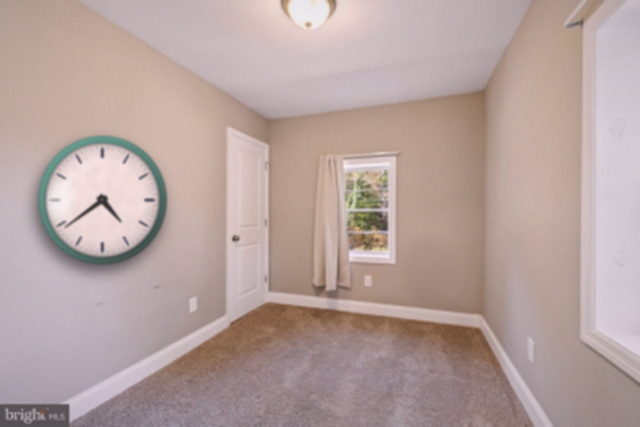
4 h 39 min
